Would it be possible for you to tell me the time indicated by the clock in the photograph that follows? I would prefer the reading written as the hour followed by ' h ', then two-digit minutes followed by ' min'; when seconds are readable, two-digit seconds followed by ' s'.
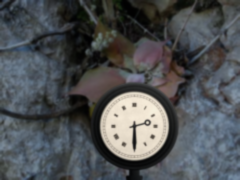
2 h 30 min
